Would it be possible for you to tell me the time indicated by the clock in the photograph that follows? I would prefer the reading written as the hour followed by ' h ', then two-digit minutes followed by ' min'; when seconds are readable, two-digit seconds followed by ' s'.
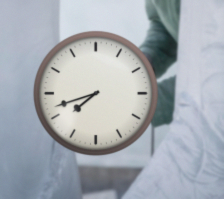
7 h 42 min
